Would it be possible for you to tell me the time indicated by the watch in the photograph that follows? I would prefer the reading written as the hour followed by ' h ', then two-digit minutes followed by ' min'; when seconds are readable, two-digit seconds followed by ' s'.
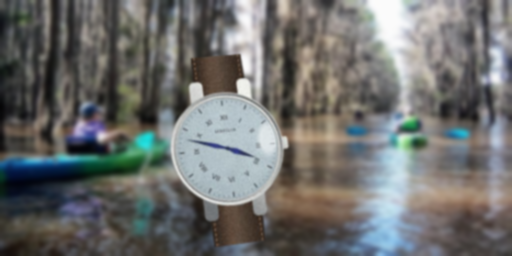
3 h 48 min
